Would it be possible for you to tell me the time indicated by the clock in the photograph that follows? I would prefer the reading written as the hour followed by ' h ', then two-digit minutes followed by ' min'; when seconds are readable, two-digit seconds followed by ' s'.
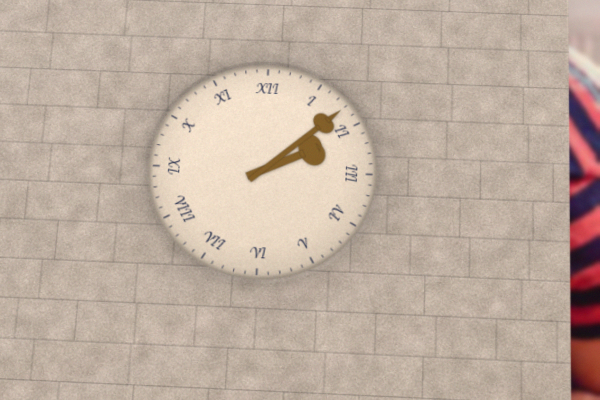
2 h 08 min
